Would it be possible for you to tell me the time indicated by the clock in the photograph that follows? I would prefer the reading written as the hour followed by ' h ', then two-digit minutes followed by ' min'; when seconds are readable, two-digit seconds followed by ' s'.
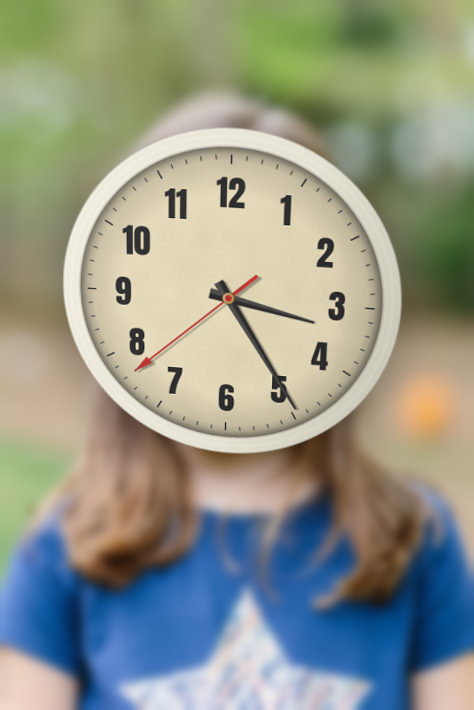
3 h 24 min 38 s
